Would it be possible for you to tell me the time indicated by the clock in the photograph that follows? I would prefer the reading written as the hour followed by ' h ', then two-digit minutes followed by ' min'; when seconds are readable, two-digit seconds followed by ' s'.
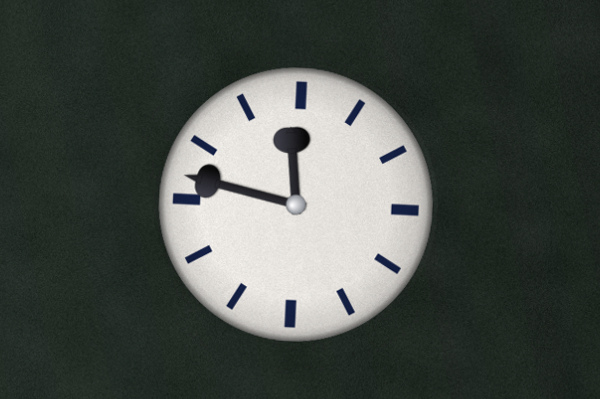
11 h 47 min
